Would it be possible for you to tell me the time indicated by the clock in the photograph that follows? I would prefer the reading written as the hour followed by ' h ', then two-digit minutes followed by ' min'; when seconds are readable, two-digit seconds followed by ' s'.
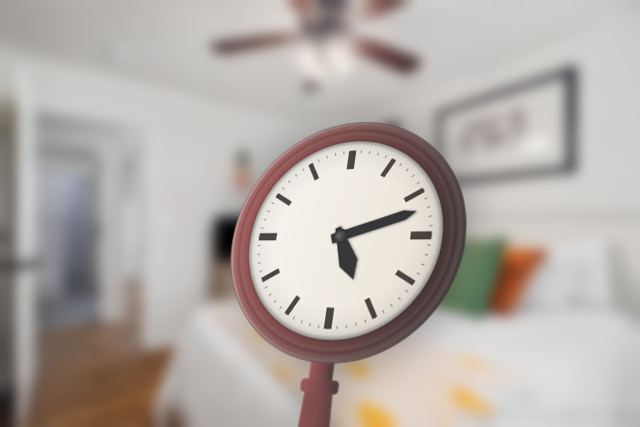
5 h 12 min
